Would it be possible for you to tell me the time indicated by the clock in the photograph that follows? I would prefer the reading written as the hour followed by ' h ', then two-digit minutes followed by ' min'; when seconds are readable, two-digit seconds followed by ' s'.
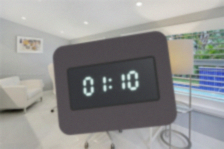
1 h 10 min
